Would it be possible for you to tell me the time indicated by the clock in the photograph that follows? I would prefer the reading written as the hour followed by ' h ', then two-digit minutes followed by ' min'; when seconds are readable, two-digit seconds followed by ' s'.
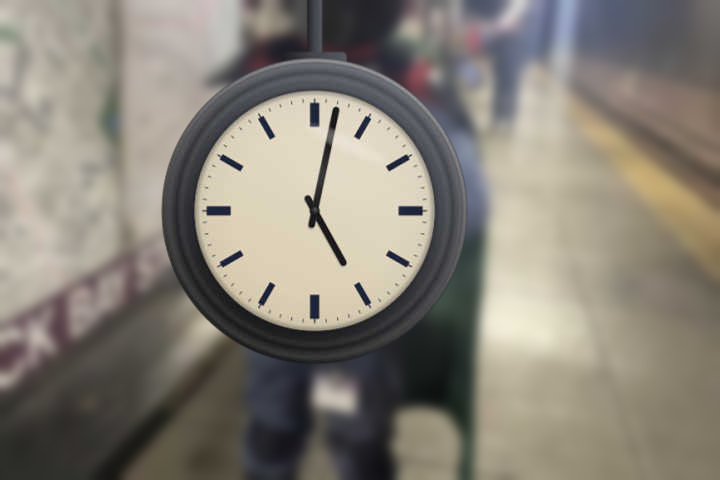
5 h 02 min
